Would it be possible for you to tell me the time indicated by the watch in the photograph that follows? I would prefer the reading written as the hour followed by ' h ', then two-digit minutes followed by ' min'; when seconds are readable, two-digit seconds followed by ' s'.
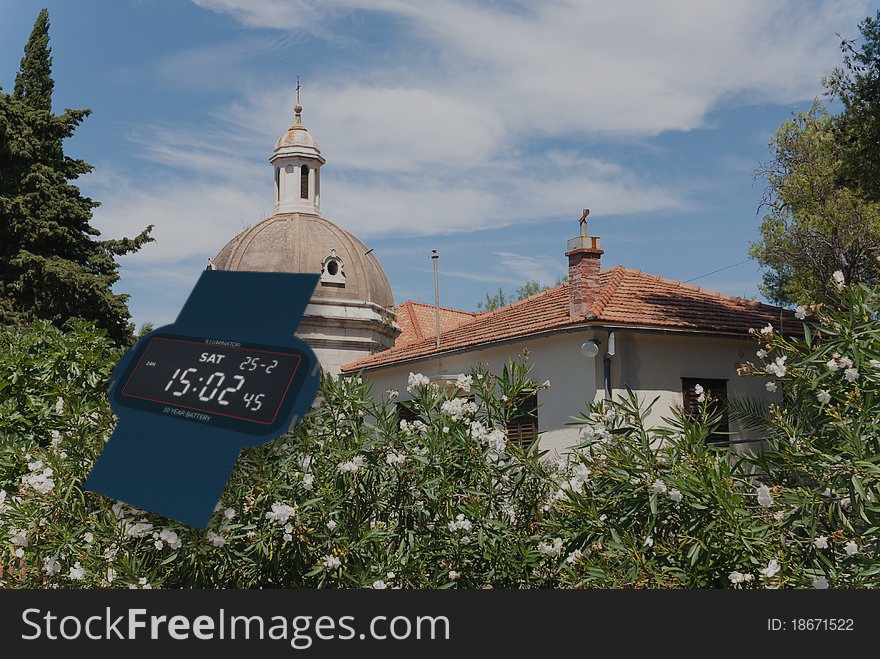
15 h 02 min 45 s
